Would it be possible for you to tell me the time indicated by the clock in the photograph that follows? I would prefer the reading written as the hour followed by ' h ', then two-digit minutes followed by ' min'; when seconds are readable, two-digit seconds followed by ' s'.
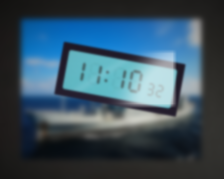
11 h 10 min 32 s
